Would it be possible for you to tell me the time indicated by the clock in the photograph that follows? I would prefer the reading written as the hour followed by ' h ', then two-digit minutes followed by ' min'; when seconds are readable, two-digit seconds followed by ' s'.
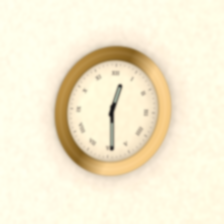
12 h 29 min
